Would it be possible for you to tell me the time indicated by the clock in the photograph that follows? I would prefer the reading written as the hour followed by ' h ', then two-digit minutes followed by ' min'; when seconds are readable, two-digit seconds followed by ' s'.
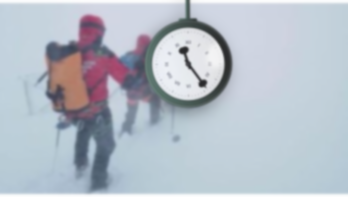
11 h 24 min
